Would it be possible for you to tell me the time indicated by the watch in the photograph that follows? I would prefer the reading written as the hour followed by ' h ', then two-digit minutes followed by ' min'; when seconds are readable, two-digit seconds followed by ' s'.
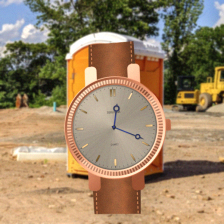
12 h 19 min
